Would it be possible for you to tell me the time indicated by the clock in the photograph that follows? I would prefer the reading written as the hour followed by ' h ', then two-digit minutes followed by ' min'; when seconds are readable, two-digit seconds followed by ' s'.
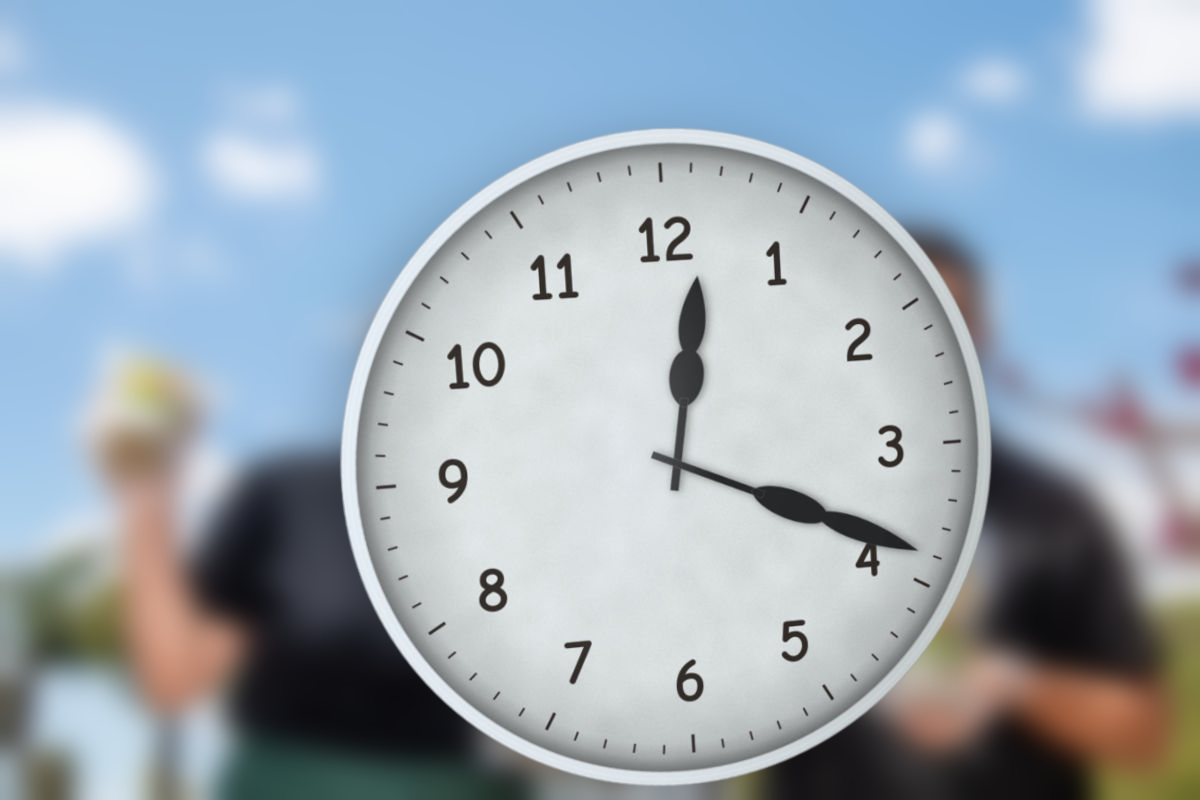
12 h 19 min
